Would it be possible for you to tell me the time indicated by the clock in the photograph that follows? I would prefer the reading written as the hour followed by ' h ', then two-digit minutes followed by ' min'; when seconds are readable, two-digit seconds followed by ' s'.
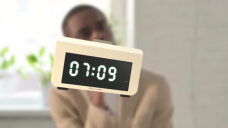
7 h 09 min
